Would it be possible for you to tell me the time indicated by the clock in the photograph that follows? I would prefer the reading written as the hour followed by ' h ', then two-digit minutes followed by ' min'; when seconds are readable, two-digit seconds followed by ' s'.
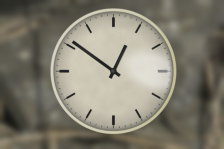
12 h 51 min
